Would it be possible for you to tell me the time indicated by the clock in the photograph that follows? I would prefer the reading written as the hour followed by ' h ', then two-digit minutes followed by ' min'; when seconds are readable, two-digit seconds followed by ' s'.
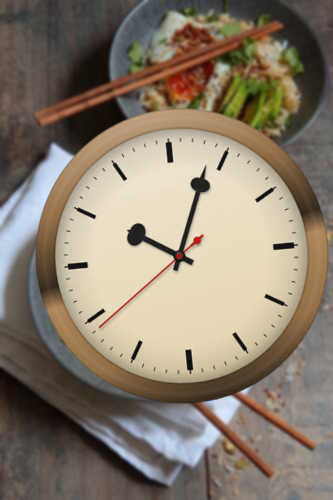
10 h 03 min 39 s
